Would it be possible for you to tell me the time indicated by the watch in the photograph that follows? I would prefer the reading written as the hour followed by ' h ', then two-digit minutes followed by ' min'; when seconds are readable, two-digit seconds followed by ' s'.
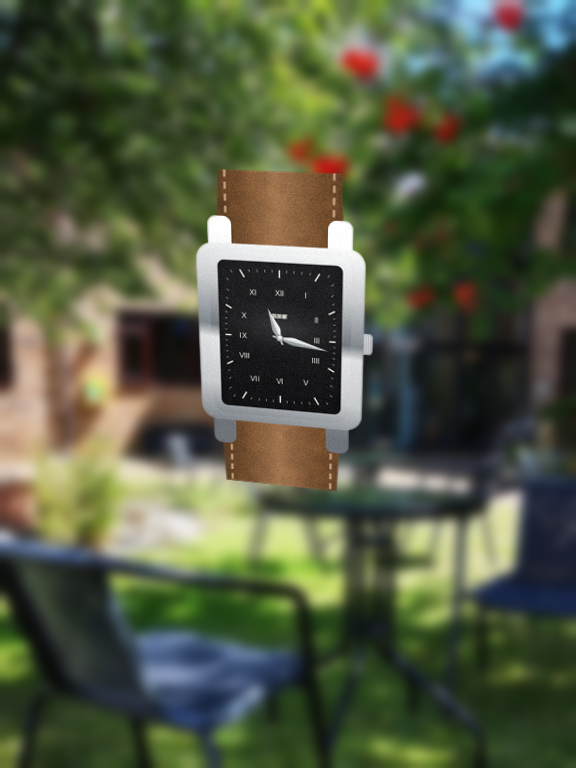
11 h 17 min
